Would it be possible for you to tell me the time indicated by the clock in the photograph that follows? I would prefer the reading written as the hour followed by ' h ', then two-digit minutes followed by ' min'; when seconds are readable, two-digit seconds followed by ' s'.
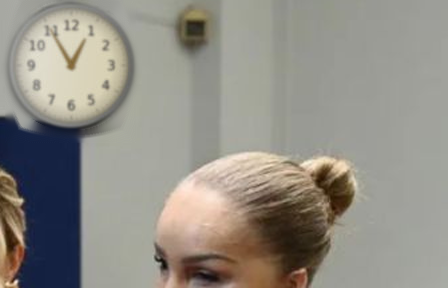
12 h 55 min
